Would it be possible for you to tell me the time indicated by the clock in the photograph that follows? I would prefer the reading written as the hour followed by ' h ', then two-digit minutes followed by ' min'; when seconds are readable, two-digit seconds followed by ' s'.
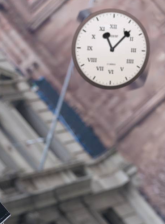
11 h 07 min
